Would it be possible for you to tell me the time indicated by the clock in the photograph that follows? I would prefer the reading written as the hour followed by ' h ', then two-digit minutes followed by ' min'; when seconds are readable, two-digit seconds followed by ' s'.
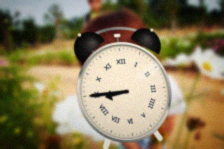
8 h 45 min
